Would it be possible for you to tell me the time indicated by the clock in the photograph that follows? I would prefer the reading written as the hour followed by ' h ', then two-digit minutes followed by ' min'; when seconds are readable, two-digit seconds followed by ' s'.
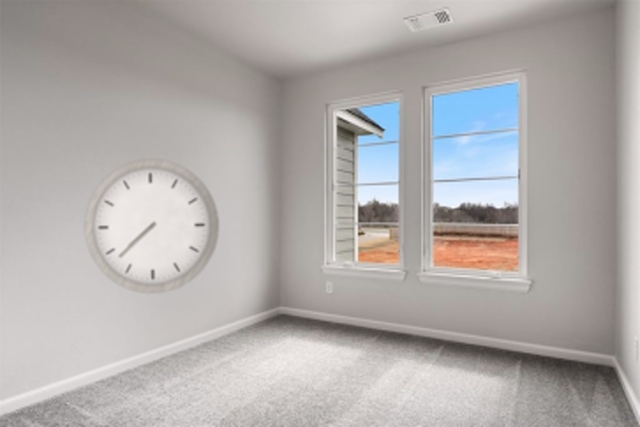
7 h 38 min
